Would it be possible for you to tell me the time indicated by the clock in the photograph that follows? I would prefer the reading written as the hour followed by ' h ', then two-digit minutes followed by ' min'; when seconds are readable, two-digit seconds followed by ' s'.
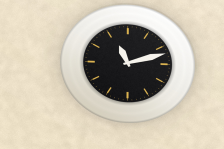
11 h 12 min
